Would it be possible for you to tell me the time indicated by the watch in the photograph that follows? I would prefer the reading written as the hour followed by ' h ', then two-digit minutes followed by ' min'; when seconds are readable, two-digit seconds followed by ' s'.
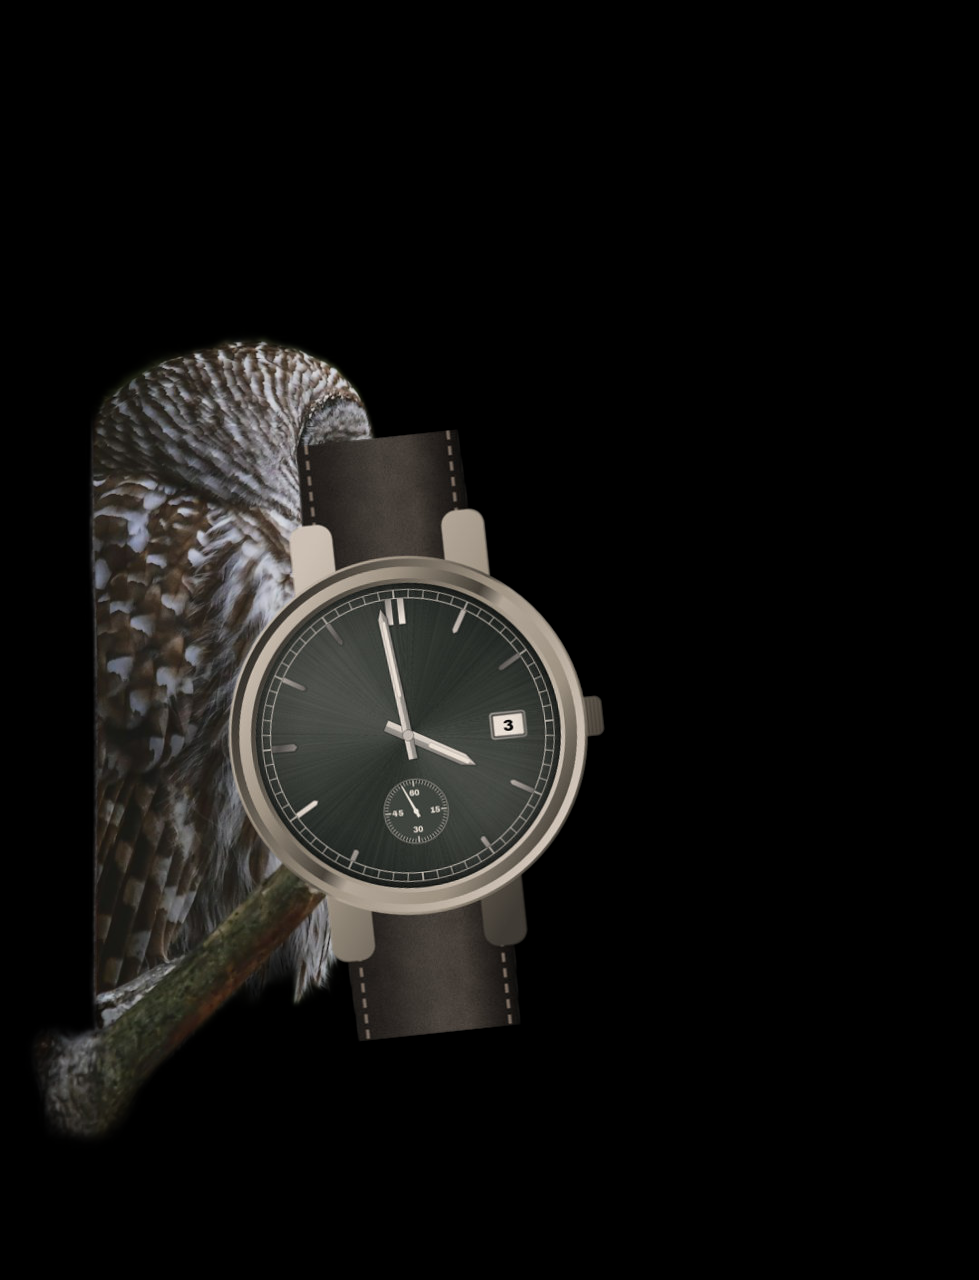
3 h 58 min 56 s
